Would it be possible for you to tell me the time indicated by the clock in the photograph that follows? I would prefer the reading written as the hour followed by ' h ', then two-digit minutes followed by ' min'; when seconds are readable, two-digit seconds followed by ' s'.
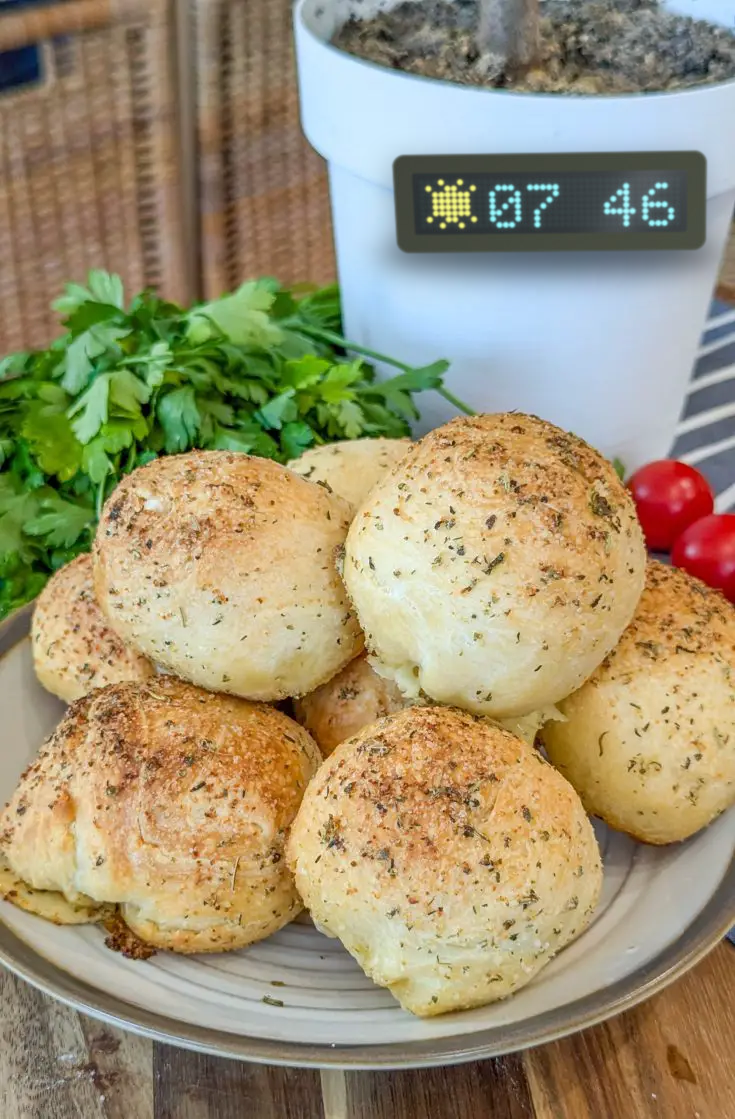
7 h 46 min
